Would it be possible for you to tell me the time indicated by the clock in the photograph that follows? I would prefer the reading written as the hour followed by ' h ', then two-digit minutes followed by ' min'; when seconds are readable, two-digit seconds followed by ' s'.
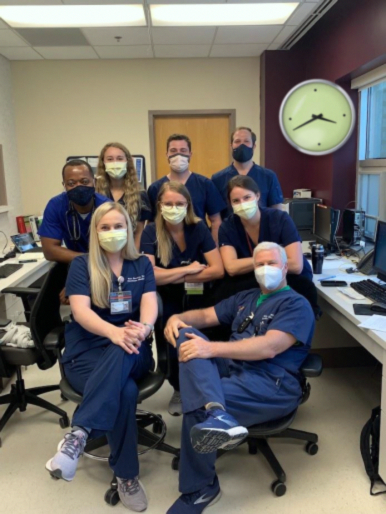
3 h 41 min
